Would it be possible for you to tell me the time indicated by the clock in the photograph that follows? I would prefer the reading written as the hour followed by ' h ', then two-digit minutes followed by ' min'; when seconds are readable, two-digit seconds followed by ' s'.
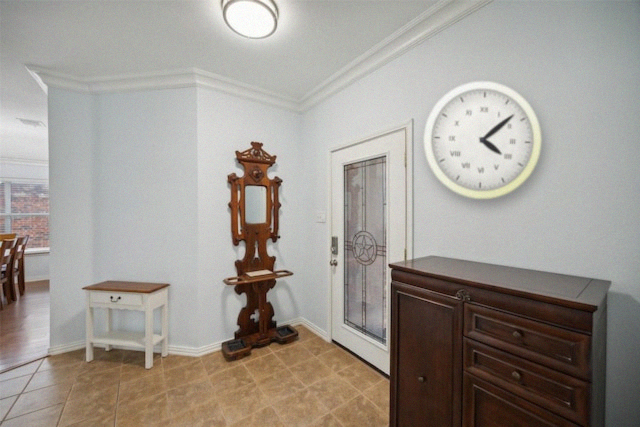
4 h 08 min
